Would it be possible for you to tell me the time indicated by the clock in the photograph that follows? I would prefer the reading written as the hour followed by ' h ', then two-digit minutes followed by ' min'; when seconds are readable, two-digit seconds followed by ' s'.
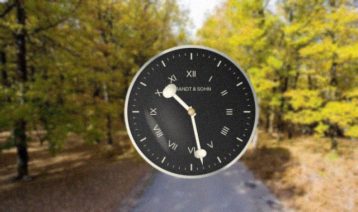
10 h 28 min
